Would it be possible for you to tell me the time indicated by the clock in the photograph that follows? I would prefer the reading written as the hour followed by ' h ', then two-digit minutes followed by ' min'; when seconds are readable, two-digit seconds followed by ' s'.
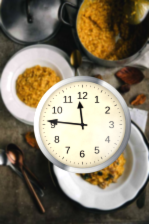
11 h 46 min
